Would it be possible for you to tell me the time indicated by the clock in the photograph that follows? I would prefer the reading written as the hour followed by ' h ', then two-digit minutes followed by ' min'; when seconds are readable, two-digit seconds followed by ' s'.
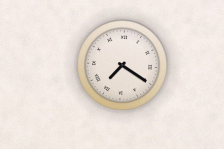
7 h 20 min
